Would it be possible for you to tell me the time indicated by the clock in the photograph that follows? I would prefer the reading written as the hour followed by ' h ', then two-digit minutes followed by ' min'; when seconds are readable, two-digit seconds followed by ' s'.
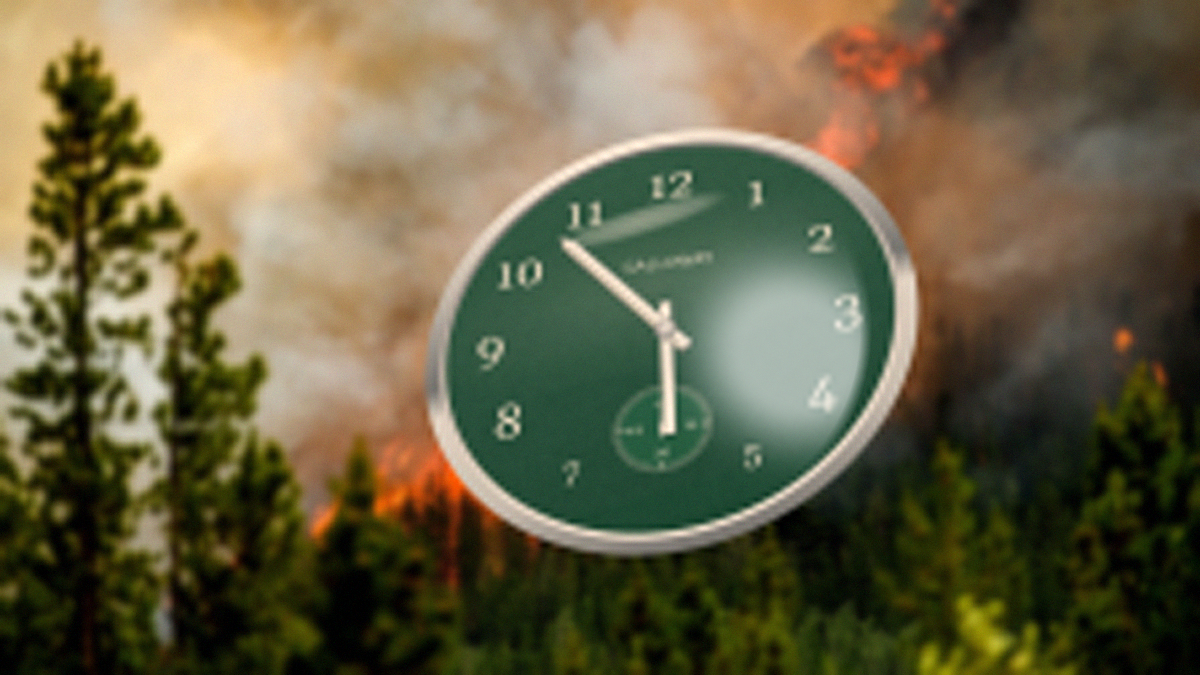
5 h 53 min
